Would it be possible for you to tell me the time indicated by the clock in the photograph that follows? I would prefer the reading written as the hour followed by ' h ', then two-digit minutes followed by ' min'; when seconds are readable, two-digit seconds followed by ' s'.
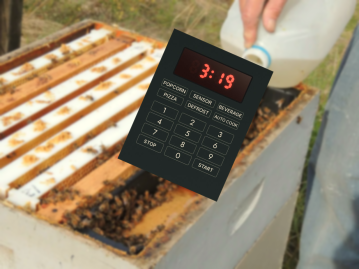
3 h 19 min
